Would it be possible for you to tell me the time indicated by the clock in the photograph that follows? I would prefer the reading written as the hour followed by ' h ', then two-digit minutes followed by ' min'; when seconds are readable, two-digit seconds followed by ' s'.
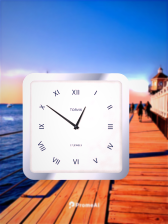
12 h 51 min
